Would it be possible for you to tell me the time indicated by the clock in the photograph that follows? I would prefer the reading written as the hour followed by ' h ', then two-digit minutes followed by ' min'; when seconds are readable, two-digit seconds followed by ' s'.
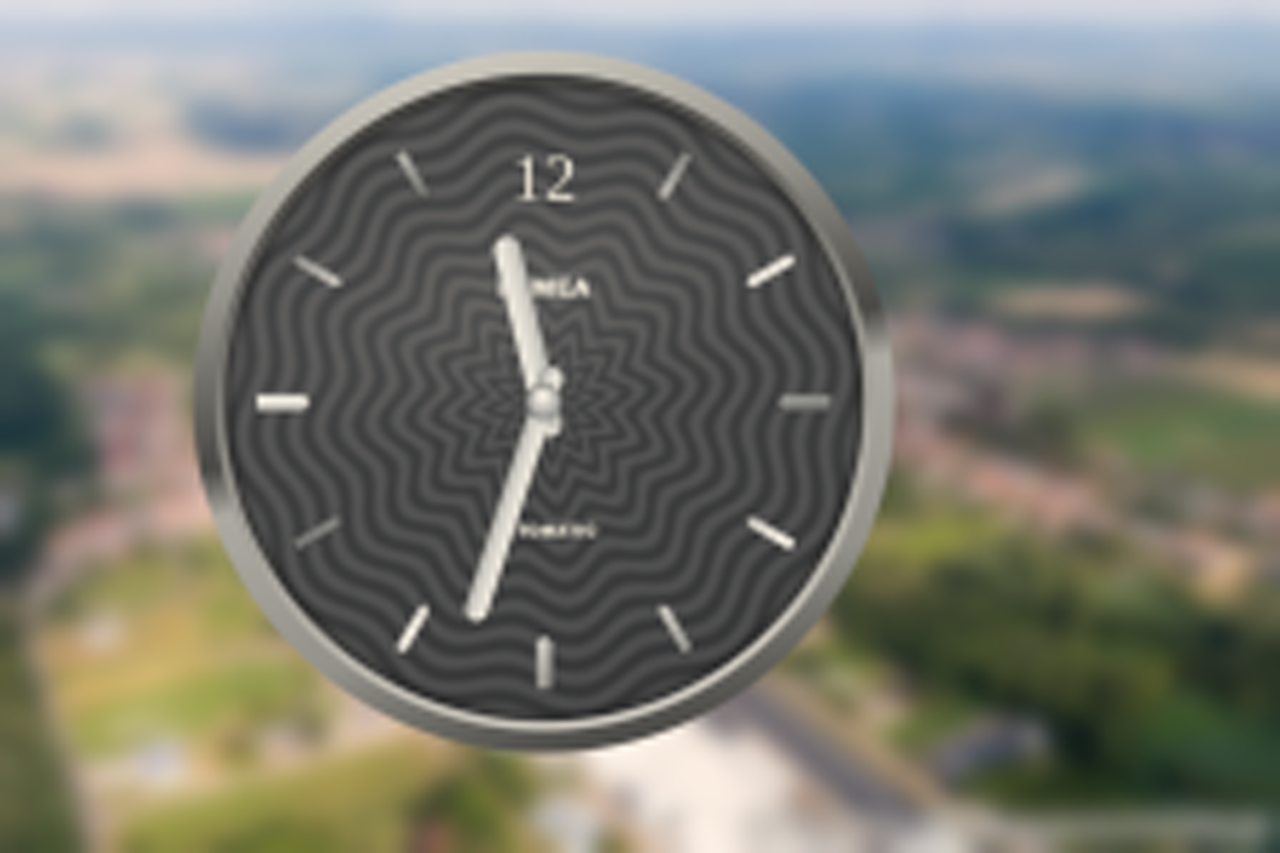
11 h 33 min
